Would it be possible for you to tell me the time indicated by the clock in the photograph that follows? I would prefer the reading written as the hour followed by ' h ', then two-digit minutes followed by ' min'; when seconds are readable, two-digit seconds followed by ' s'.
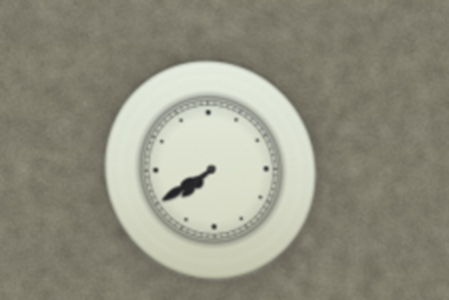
7 h 40 min
